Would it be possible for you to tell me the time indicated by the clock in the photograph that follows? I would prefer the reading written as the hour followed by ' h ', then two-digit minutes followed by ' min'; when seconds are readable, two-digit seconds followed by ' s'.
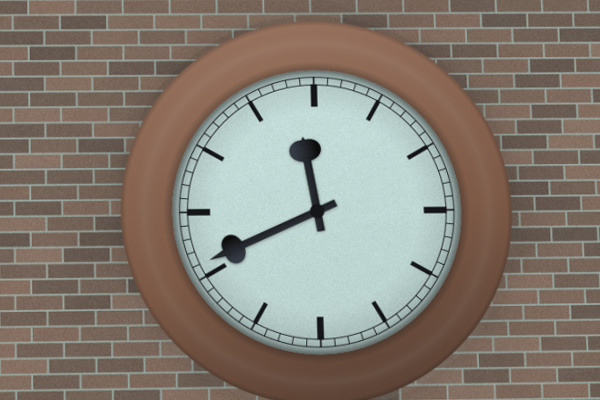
11 h 41 min
